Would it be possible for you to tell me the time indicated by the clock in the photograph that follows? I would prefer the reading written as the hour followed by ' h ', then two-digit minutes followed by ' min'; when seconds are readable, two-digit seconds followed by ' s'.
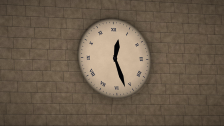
12 h 27 min
